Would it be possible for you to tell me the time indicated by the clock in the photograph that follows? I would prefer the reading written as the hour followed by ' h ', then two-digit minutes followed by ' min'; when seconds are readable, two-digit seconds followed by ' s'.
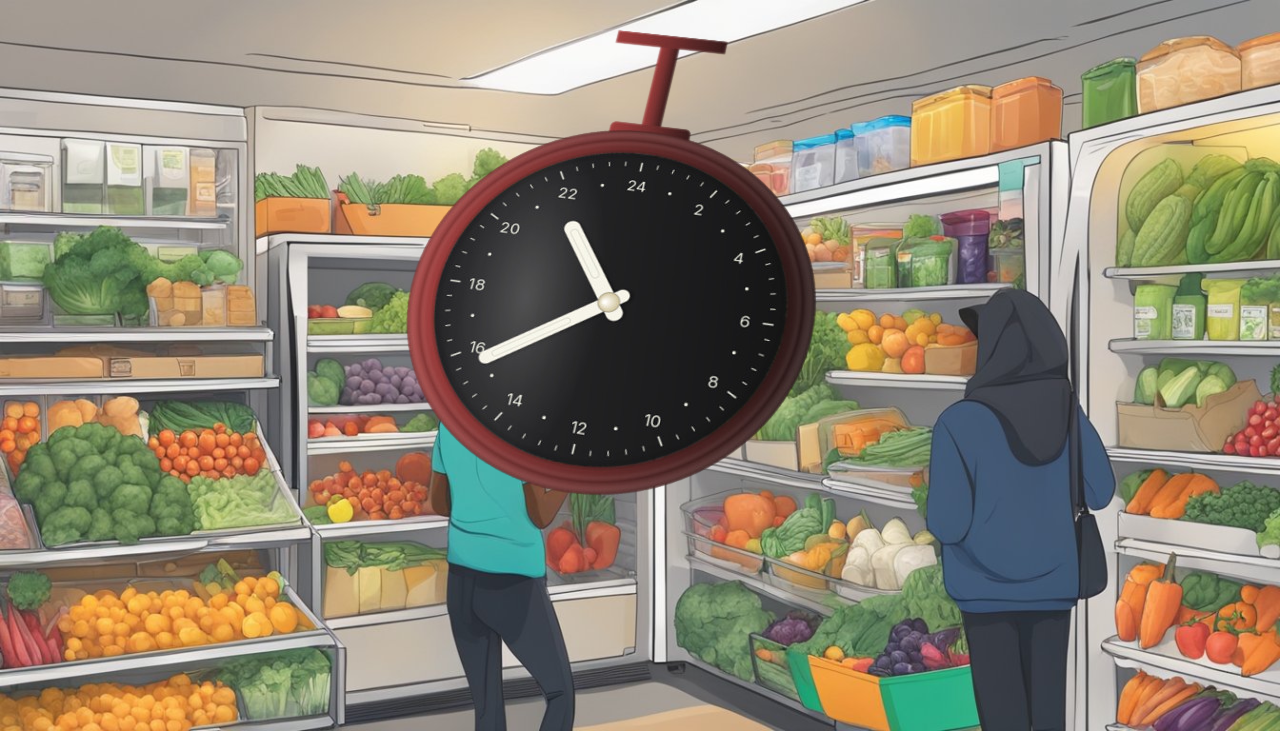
21 h 39 min
